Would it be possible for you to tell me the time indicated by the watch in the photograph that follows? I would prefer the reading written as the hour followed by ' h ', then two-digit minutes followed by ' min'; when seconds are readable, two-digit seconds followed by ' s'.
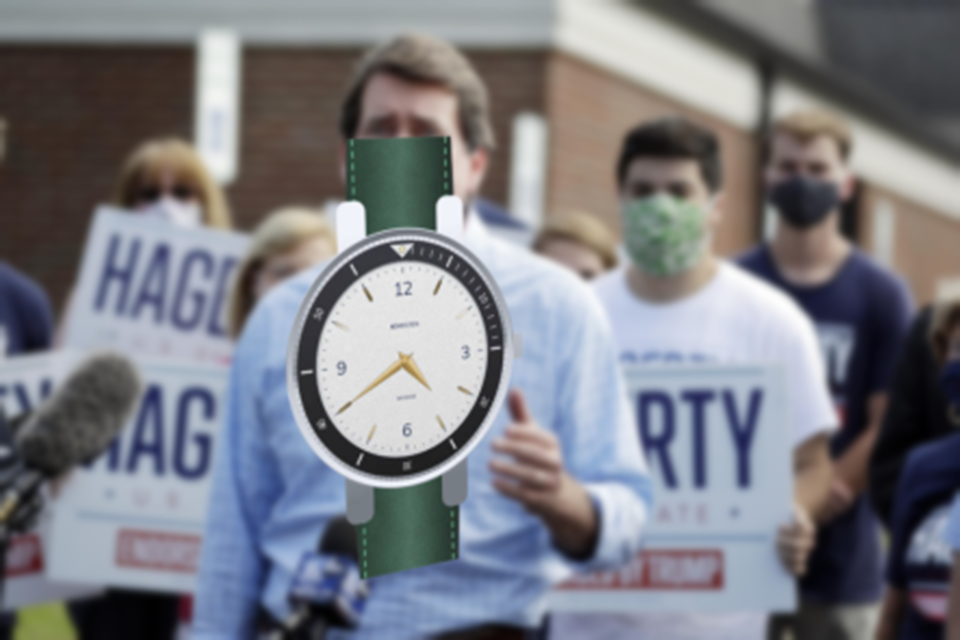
4 h 40 min
